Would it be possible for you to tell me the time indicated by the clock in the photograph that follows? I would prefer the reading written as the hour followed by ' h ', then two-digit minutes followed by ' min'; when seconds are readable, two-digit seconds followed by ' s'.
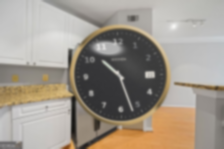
10 h 27 min
